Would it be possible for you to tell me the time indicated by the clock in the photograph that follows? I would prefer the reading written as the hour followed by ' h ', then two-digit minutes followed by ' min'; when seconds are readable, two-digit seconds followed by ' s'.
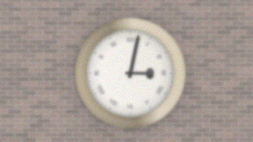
3 h 02 min
